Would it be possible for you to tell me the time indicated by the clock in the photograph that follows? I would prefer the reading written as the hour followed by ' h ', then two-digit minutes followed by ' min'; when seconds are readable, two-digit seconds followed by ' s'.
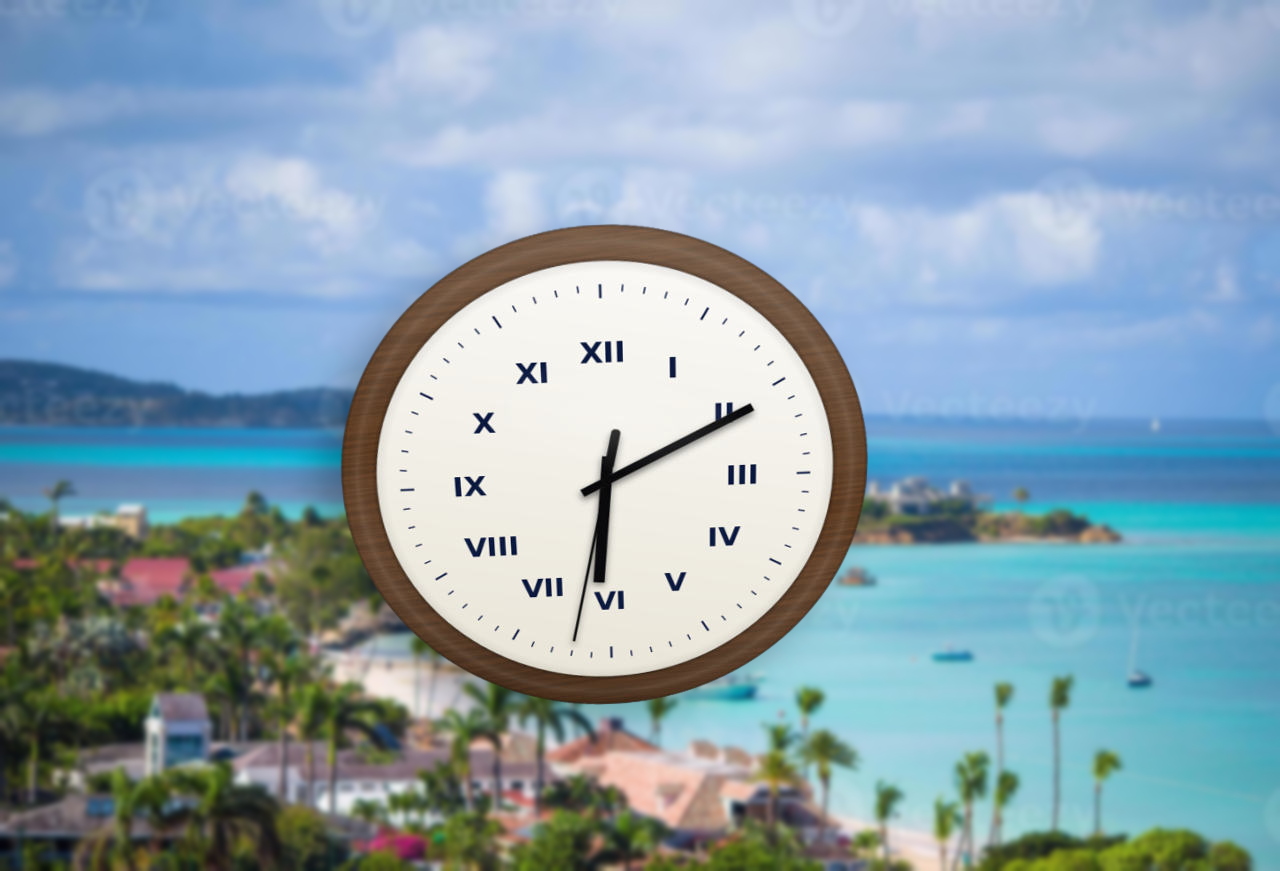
6 h 10 min 32 s
